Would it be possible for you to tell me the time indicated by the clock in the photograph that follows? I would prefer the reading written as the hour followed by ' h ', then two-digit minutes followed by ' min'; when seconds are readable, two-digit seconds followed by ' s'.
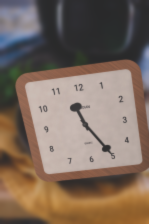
11 h 25 min
